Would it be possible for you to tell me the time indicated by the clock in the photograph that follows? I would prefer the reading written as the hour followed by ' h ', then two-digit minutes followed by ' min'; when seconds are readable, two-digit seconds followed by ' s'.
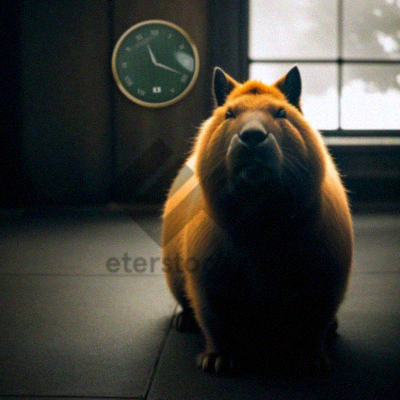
11 h 19 min
